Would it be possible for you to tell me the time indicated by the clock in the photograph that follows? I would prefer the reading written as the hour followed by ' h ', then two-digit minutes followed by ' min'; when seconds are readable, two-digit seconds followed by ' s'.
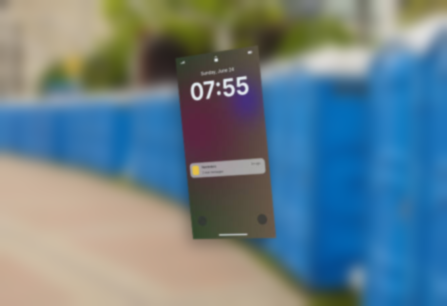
7 h 55 min
